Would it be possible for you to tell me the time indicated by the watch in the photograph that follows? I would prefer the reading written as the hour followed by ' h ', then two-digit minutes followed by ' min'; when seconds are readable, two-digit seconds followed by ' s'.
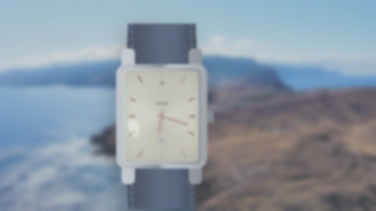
6 h 18 min
